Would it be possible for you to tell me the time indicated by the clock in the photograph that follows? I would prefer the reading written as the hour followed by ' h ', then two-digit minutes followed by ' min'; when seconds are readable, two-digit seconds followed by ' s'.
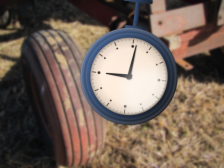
9 h 01 min
